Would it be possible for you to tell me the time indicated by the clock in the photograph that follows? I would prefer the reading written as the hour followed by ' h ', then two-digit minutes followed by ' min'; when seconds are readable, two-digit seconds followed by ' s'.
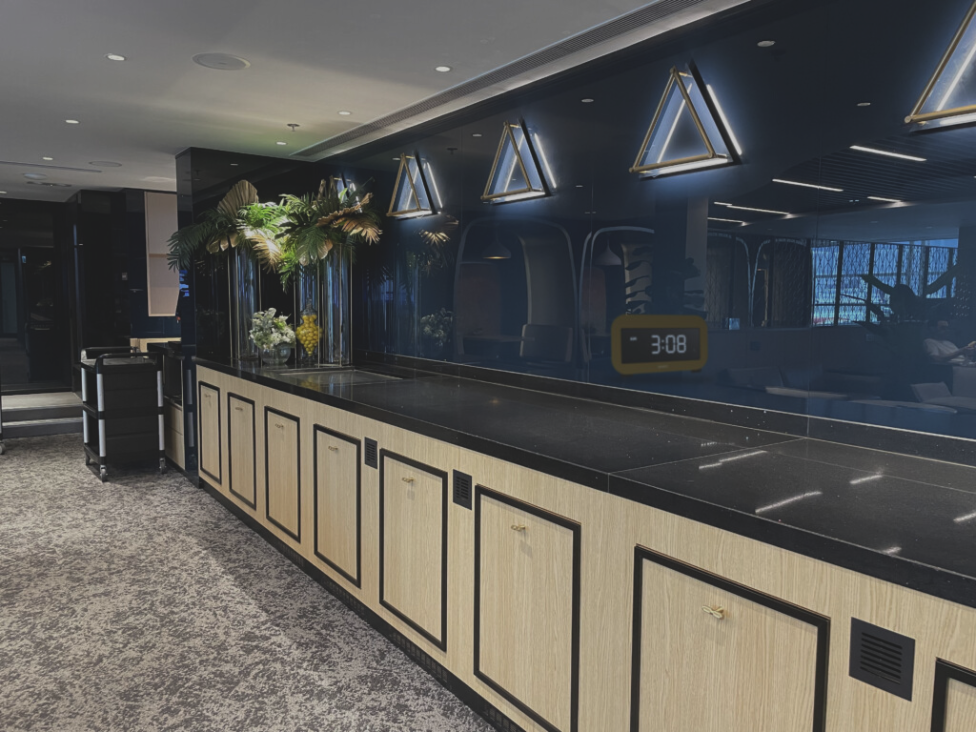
3 h 08 min
